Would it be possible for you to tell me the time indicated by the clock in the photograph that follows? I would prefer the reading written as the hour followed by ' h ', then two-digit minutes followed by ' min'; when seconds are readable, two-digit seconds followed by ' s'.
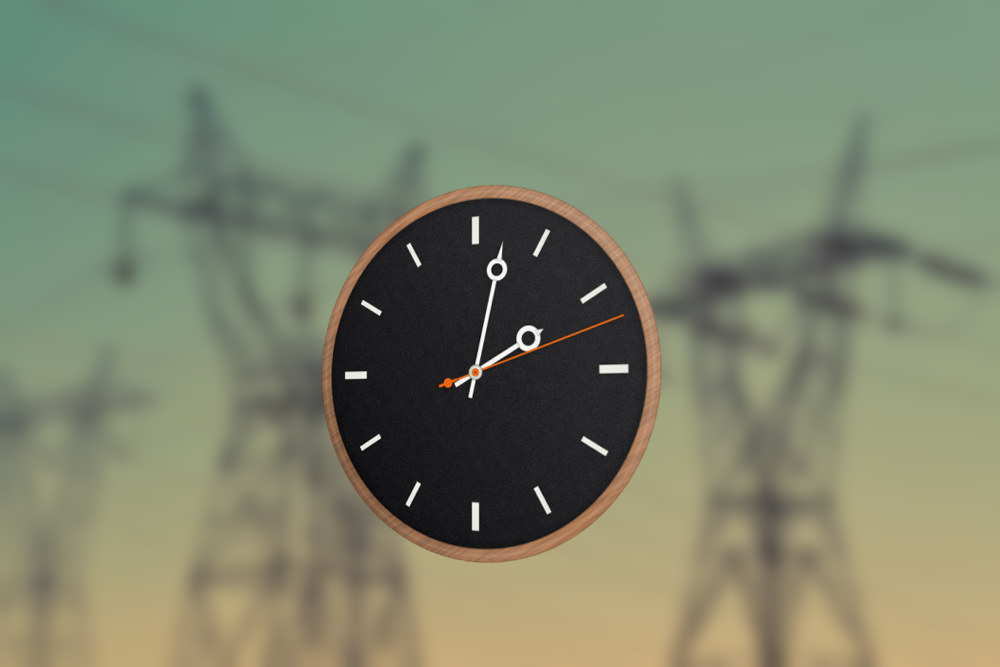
2 h 02 min 12 s
